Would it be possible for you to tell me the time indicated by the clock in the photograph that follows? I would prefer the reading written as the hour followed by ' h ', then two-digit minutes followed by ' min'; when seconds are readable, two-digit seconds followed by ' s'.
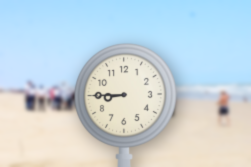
8 h 45 min
